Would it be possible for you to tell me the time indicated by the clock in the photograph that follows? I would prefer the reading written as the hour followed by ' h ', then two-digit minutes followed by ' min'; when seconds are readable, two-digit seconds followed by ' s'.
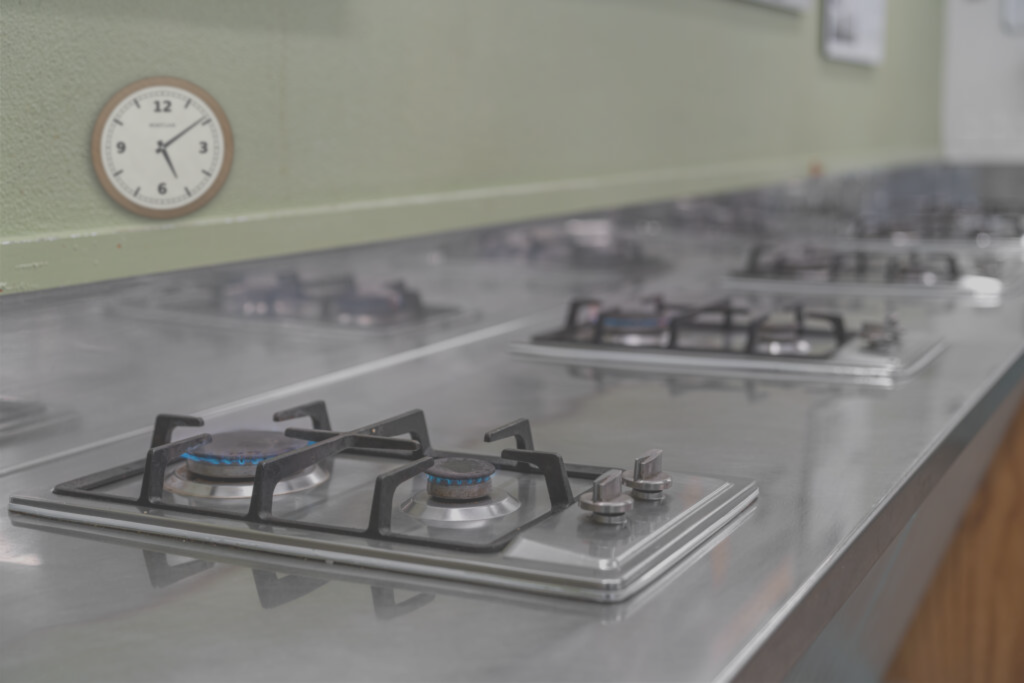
5 h 09 min
